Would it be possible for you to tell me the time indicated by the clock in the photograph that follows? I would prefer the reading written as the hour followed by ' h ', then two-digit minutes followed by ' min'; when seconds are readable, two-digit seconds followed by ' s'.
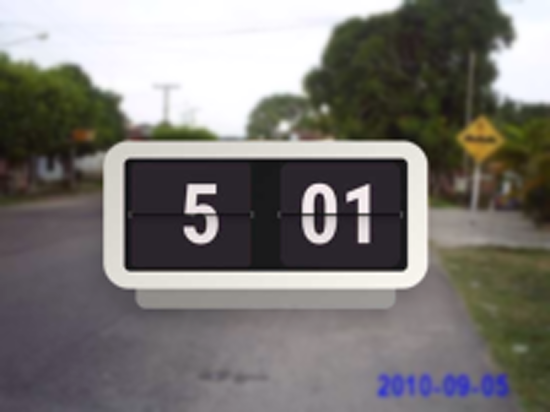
5 h 01 min
